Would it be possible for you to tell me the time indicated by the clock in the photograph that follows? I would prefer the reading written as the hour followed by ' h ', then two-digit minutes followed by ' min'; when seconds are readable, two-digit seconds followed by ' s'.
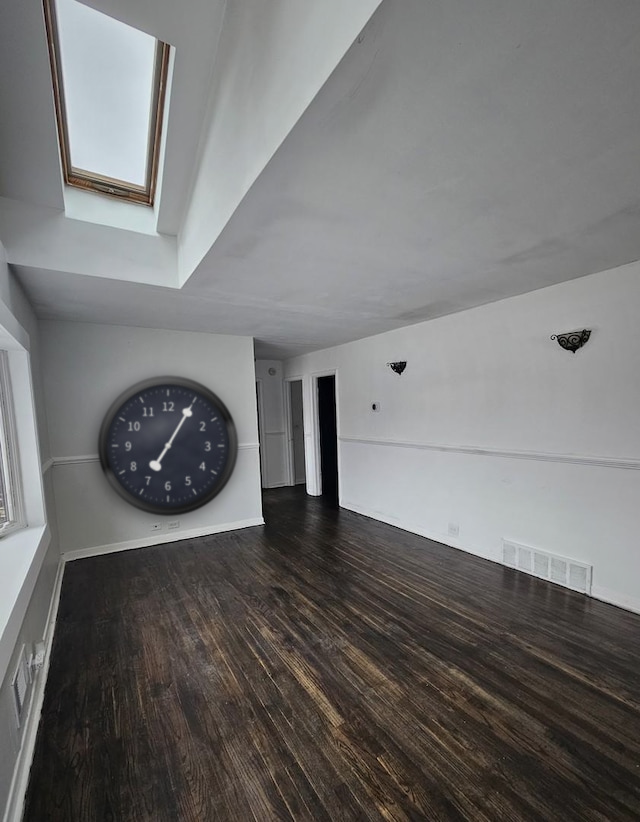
7 h 05 min
